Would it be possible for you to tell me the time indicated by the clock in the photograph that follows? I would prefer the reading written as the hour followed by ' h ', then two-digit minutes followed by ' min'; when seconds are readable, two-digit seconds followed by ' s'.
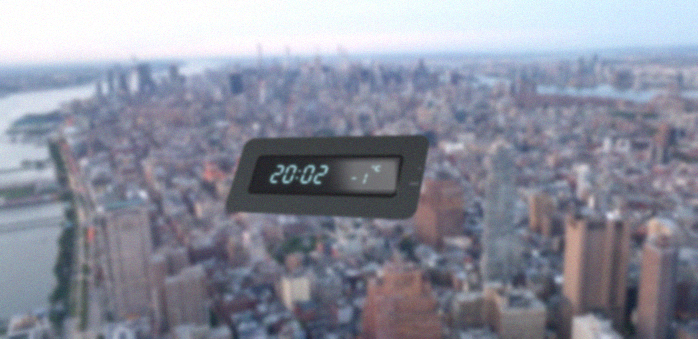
20 h 02 min
